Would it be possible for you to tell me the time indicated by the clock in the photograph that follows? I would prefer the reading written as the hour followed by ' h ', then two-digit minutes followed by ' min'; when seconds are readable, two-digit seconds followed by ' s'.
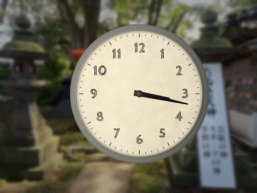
3 h 17 min
